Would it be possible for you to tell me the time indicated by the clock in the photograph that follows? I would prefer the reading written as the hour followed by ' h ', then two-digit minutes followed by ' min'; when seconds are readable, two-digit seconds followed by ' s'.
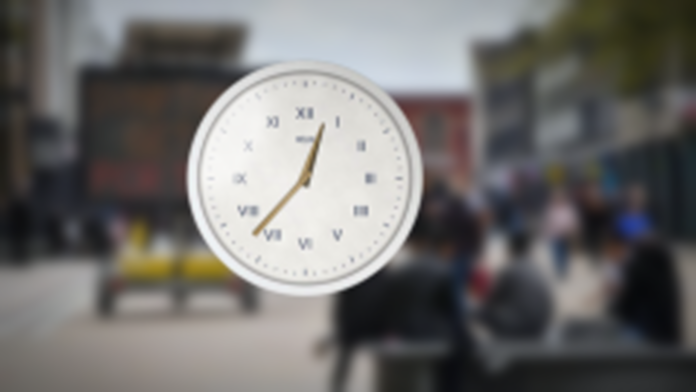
12 h 37 min
